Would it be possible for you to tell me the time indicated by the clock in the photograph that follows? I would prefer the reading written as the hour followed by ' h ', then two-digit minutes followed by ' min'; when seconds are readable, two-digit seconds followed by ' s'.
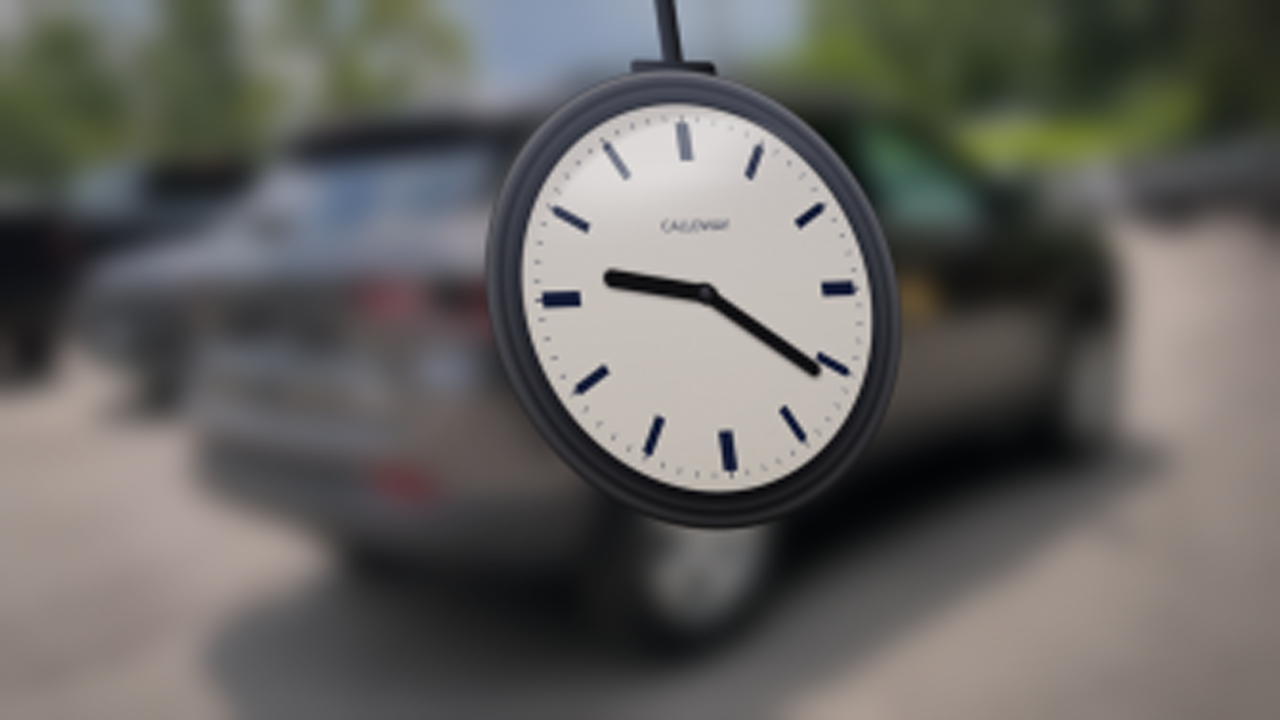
9 h 21 min
